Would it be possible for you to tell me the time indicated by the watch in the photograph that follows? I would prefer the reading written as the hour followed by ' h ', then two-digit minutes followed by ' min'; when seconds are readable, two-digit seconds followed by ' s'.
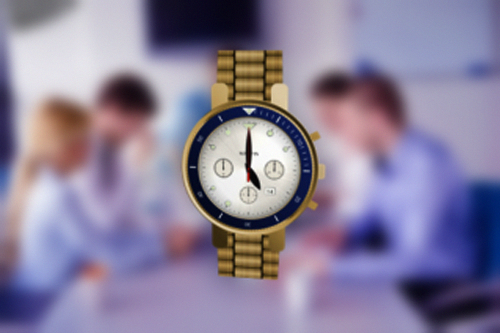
5 h 00 min
